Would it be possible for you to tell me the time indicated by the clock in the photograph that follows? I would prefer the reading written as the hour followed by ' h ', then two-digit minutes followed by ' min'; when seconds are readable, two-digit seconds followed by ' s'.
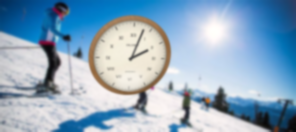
2 h 03 min
